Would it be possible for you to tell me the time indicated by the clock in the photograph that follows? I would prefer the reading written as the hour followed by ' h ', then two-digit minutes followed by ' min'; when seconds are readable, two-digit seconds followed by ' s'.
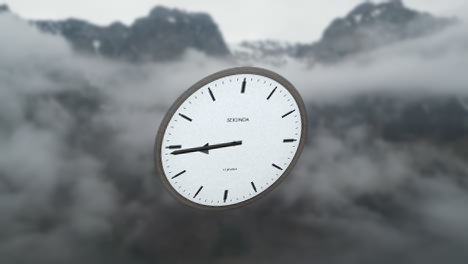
8 h 44 min
